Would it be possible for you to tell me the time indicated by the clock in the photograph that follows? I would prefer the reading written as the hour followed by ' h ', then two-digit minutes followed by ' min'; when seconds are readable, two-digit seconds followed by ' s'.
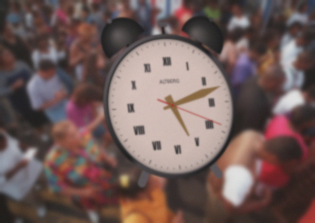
5 h 12 min 19 s
